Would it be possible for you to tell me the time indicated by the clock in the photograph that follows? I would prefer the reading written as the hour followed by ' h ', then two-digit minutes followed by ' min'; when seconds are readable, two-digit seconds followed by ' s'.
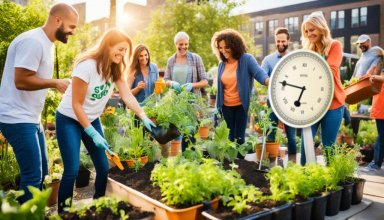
6 h 47 min
